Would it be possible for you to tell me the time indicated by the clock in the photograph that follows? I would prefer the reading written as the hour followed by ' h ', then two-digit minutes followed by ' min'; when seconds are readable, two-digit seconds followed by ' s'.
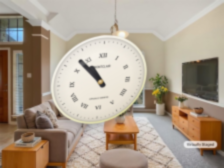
10 h 53 min
